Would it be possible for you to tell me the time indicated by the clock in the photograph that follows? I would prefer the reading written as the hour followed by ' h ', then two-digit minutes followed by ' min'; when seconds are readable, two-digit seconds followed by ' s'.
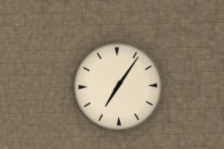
7 h 06 min
